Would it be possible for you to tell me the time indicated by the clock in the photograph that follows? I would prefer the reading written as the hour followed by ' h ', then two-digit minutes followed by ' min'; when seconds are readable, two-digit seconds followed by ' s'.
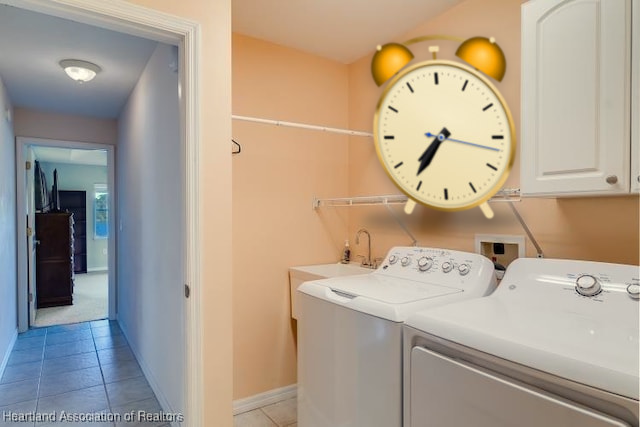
7 h 36 min 17 s
